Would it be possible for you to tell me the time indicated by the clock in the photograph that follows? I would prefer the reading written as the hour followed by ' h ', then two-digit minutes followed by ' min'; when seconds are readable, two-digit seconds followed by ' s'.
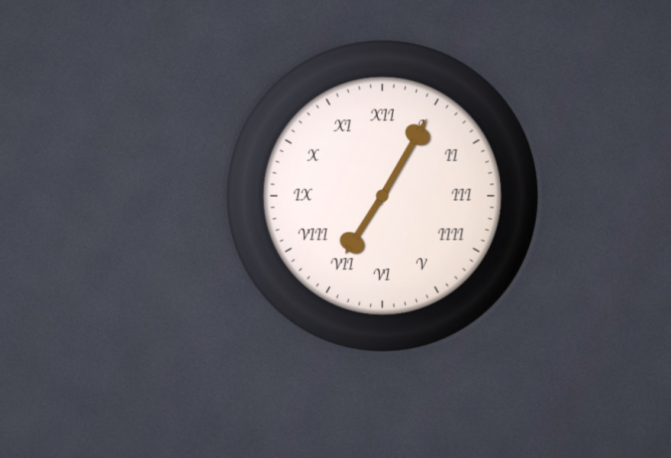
7 h 05 min
